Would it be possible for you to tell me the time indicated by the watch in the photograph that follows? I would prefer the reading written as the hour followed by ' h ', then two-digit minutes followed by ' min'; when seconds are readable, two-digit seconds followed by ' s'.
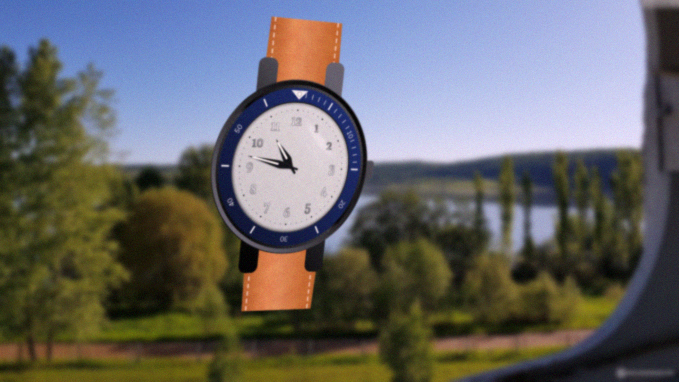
10 h 47 min
